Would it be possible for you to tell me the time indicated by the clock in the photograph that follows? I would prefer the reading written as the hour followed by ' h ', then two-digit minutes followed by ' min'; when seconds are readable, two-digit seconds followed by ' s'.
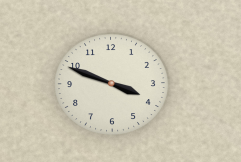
3 h 49 min
